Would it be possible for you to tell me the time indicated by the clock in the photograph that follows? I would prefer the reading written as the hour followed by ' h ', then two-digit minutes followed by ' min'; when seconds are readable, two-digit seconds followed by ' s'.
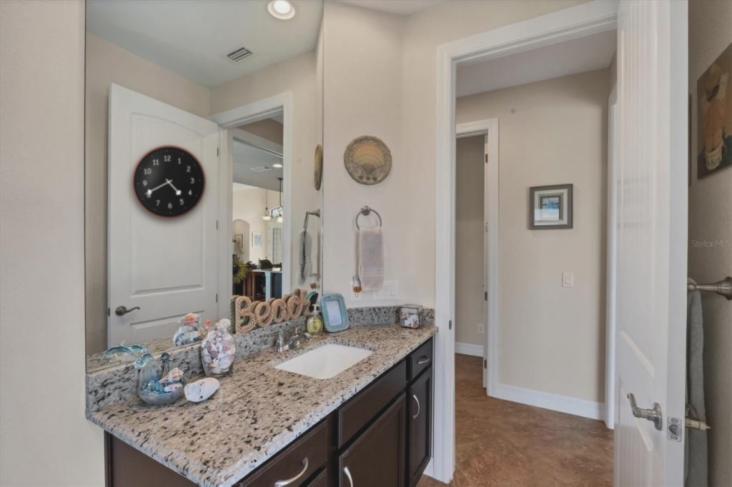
4 h 41 min
